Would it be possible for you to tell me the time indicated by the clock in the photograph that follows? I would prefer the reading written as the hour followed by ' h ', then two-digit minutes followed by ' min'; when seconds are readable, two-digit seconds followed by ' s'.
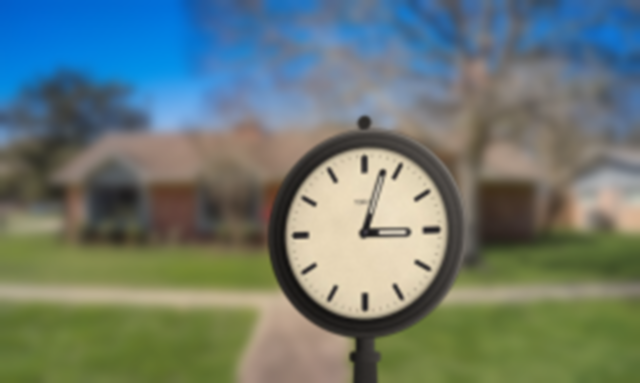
3 h 03 min
